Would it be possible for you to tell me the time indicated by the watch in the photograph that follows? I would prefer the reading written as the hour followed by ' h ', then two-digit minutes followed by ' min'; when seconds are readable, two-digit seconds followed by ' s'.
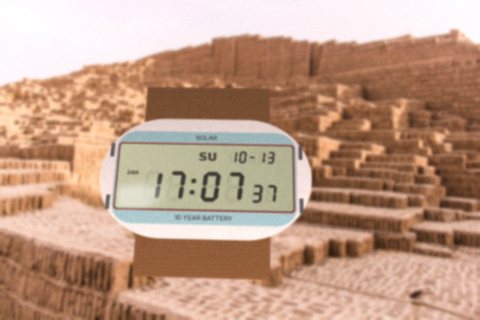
17 h 07 min 37 s
